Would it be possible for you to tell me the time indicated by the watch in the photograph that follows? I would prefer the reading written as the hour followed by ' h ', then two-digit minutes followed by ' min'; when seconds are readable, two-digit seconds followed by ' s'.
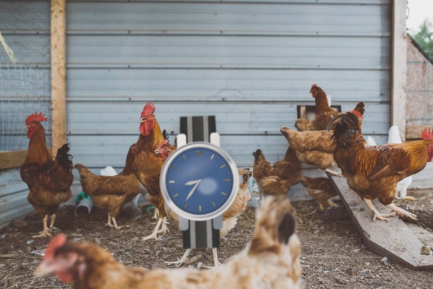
8 h 36 min
